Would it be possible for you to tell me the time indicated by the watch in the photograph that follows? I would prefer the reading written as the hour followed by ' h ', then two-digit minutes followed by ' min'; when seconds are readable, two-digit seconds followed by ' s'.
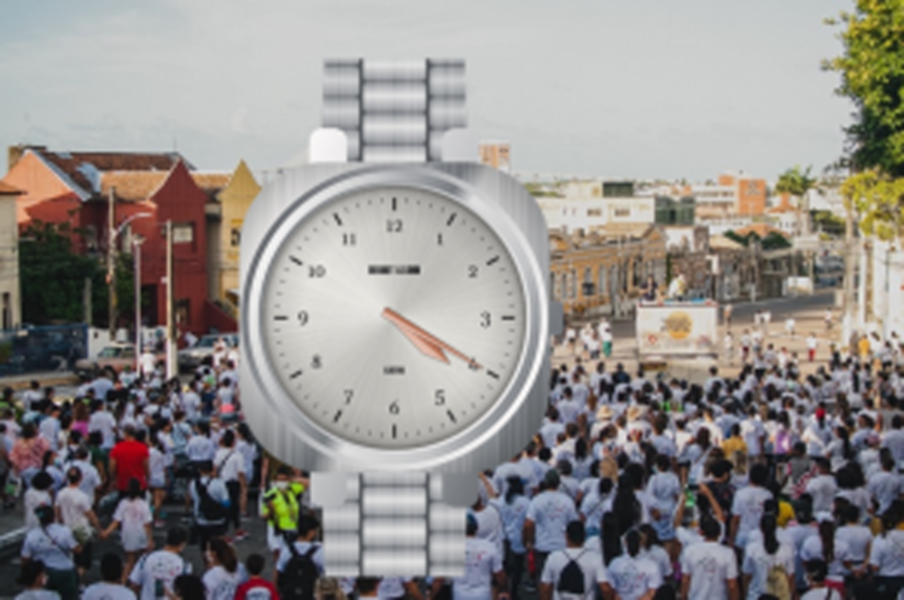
4 h 20 min
